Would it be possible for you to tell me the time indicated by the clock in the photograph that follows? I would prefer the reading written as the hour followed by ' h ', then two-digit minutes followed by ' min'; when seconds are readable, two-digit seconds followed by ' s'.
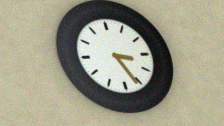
3 h 26 min
